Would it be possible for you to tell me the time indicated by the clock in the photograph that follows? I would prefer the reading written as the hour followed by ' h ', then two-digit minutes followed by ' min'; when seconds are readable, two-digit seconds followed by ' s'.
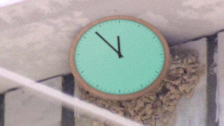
11 h 53 min
